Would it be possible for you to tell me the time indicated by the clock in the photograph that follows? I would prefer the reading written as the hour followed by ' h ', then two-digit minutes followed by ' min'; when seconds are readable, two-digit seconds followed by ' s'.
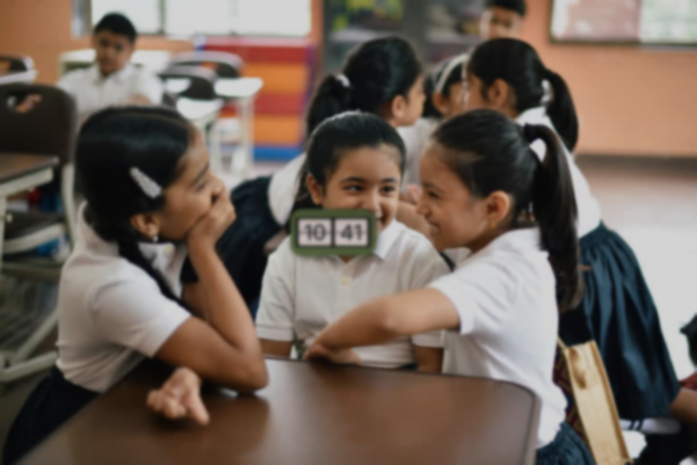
10 h 41 min
